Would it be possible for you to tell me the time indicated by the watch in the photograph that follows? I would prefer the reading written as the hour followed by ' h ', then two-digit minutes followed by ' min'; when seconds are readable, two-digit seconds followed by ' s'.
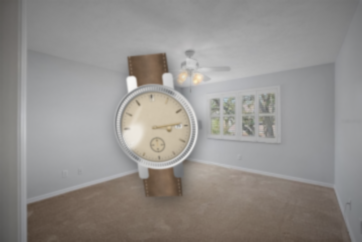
3 h 14 min
